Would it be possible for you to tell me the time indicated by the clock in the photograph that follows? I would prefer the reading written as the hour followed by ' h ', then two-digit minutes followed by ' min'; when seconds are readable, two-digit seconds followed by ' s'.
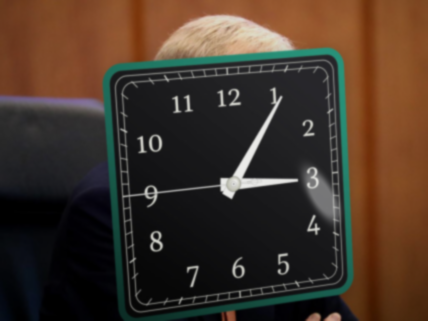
3 h 05 min 45 s
